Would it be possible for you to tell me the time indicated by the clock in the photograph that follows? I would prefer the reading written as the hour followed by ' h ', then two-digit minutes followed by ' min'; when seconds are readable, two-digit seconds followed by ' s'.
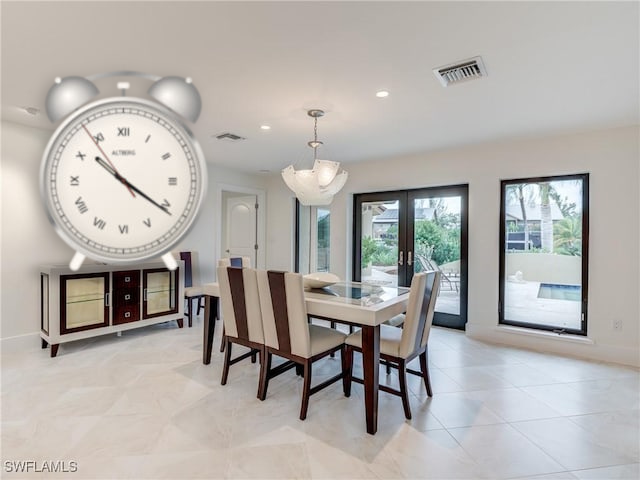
10 h 20 min 54 s
